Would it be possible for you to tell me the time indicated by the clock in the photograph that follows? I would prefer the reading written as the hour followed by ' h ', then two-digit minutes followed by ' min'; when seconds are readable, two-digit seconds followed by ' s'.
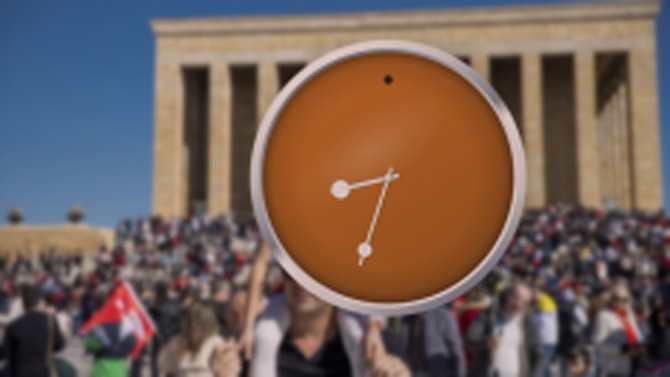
8 h 33 min
